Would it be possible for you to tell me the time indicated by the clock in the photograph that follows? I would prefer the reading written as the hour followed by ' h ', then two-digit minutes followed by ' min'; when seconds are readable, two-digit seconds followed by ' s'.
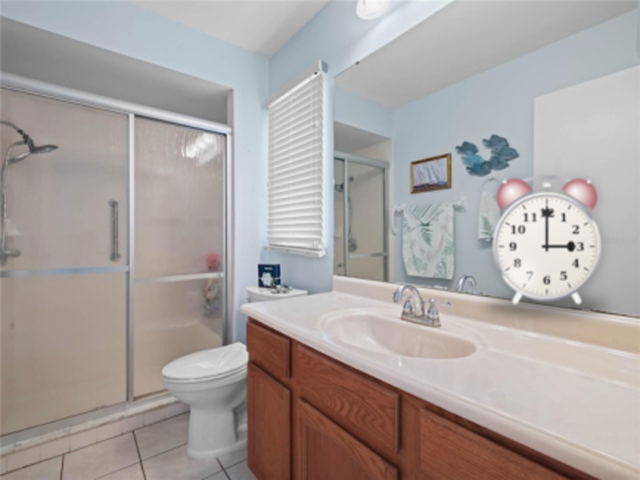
3 h 00 min
